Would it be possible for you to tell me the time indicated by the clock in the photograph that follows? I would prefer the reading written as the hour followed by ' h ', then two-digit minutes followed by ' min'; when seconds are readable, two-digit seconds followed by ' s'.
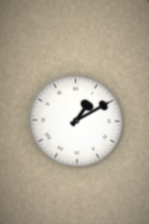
1 h 10 min
